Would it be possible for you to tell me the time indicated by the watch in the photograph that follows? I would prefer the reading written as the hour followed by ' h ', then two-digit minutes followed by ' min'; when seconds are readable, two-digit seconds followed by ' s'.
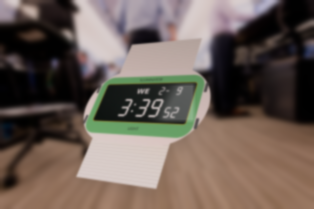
3 h 39 min
